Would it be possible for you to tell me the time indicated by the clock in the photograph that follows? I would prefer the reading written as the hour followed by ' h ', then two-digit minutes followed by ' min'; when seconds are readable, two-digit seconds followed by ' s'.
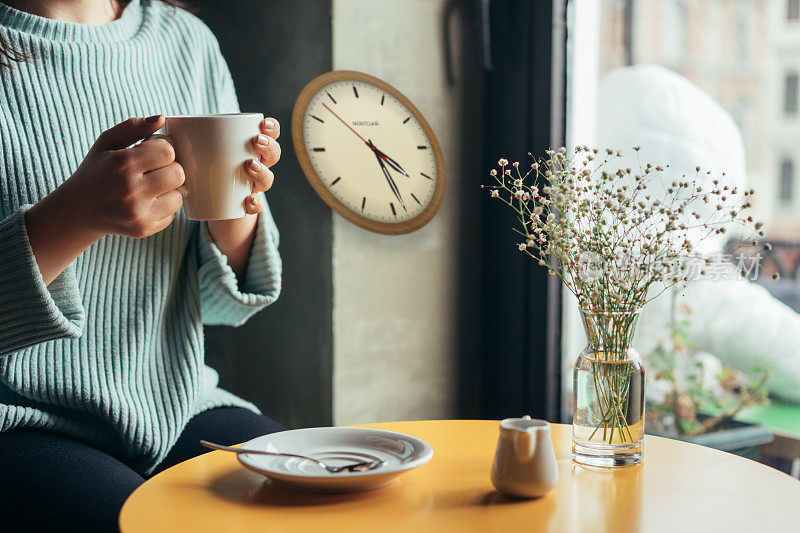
4 h 27 min 53 s
